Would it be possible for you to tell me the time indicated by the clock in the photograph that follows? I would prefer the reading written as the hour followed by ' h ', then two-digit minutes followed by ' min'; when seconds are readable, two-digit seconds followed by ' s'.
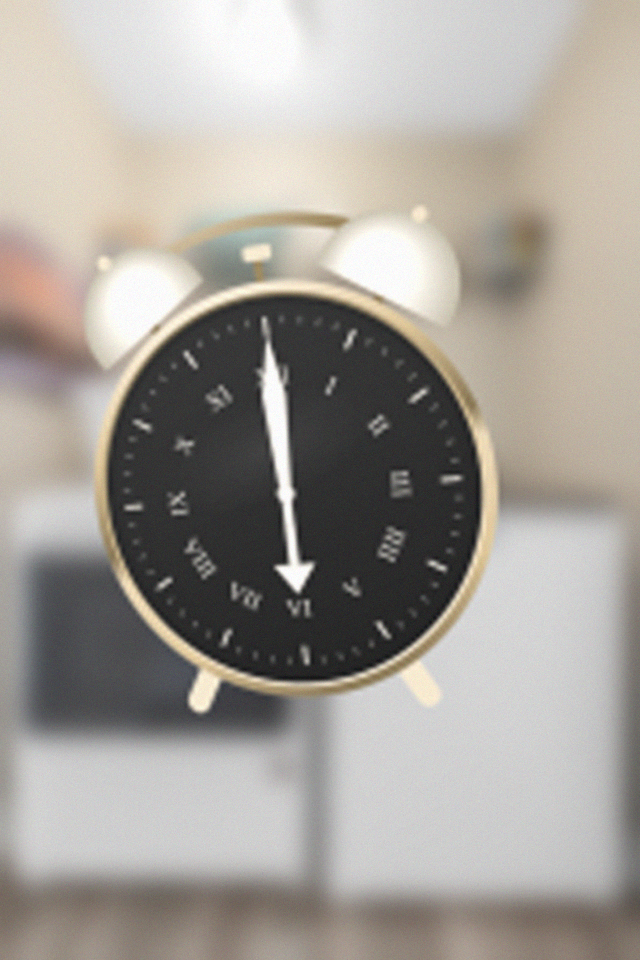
6 h 00 min
